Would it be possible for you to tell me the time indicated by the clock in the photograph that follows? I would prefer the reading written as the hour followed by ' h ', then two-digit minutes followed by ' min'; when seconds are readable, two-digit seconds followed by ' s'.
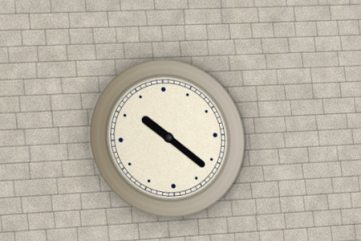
10 h 22 min
